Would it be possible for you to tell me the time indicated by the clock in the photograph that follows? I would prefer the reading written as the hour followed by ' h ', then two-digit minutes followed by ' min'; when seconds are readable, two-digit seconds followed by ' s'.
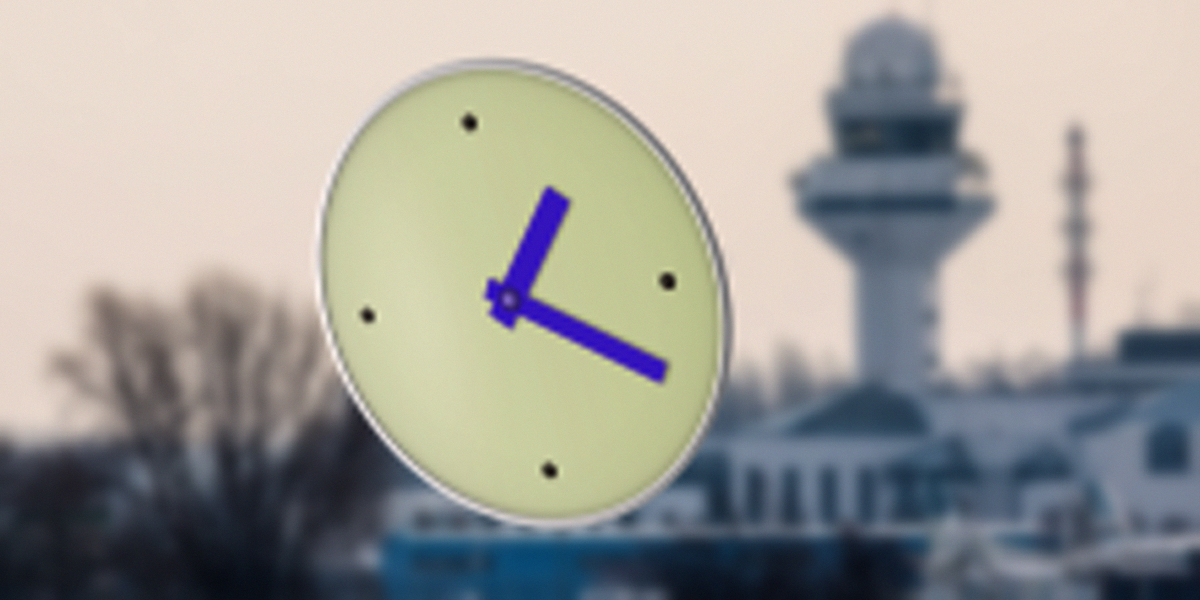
1 h 20 min
